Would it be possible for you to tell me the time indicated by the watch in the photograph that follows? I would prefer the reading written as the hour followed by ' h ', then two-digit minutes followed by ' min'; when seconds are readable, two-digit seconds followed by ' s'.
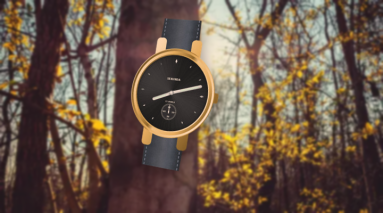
8 h 12 min
